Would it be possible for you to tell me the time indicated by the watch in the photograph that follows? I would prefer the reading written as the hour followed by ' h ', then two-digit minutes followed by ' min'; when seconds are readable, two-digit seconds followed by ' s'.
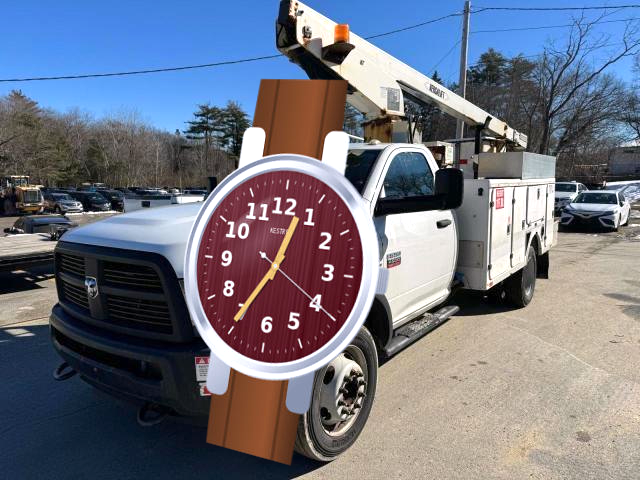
12 h 35 min 20 s
